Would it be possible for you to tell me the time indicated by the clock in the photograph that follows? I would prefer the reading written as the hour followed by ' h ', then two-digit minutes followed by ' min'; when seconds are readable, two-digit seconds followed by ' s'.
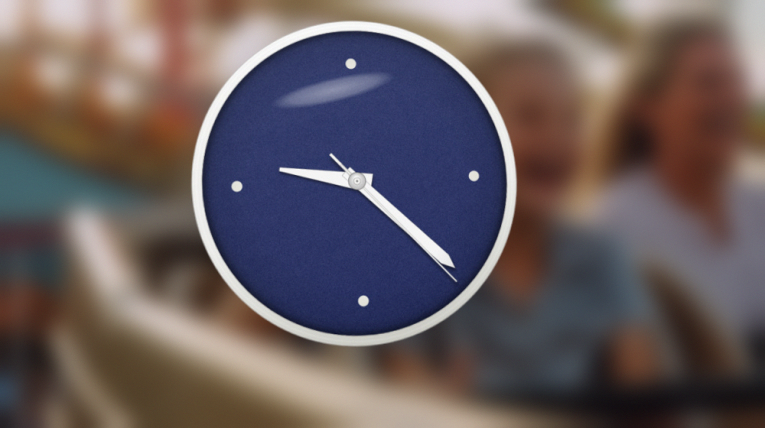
9 h 22 min 23 s
